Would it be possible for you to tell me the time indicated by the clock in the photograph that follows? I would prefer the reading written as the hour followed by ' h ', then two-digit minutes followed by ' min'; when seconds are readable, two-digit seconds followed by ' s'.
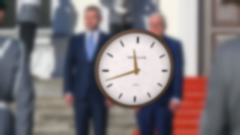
11 h 42 min
